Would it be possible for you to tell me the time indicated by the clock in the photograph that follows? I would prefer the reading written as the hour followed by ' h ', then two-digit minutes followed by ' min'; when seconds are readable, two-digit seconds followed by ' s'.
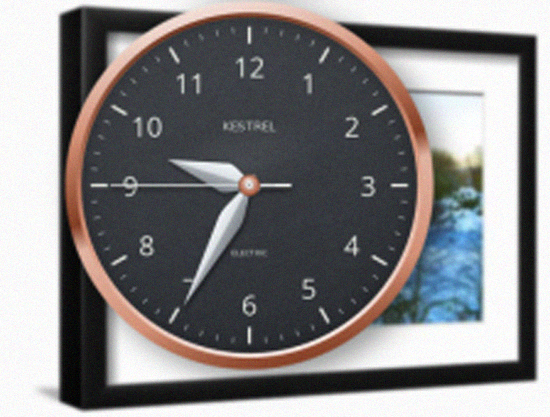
9 h 34 min 45 s
